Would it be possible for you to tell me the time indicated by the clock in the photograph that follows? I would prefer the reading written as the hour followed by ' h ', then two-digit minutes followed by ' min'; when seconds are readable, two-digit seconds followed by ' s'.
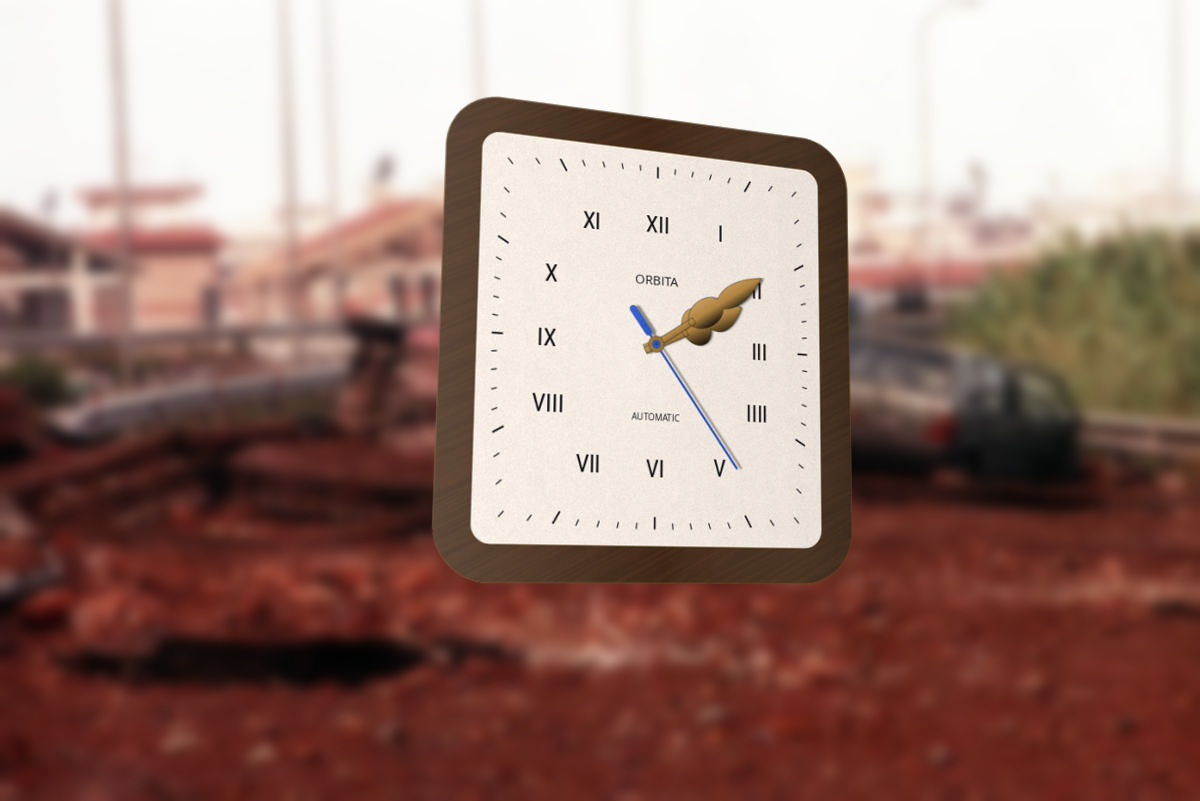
2 h 09 min 24 s
